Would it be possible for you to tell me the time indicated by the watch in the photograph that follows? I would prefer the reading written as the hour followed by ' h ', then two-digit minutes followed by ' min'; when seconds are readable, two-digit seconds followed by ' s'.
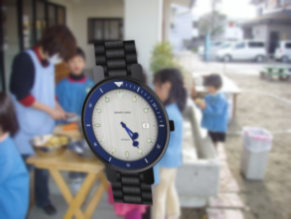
4 h 25 min
